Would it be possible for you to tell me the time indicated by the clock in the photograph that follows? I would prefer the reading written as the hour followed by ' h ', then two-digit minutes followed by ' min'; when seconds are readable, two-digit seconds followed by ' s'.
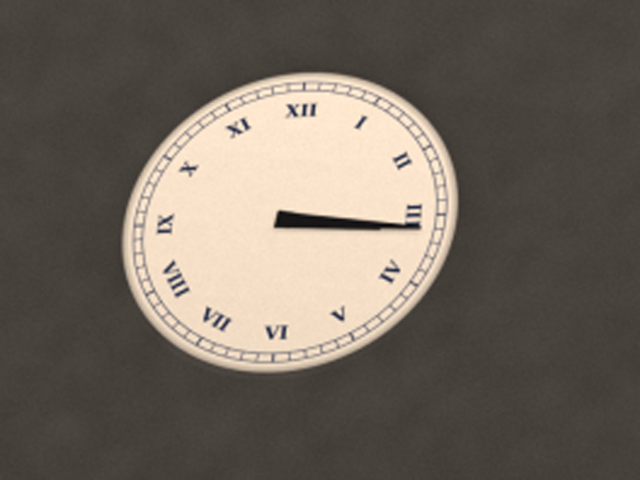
3 h 16 min
